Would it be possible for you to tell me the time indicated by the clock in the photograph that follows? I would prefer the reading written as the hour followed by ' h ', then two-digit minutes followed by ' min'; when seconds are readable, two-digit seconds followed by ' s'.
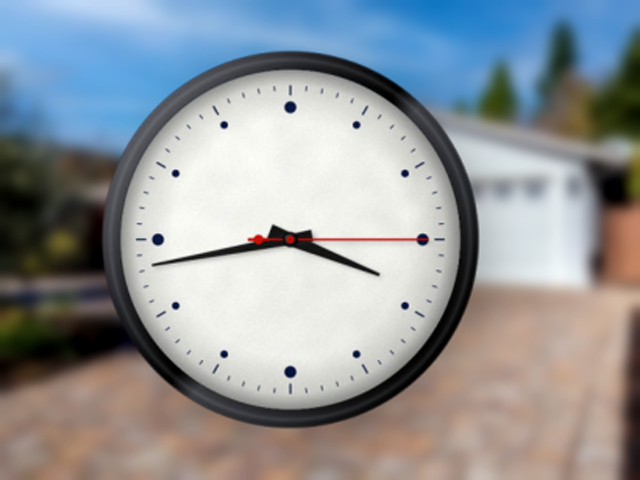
3 h 43 min 15 s
